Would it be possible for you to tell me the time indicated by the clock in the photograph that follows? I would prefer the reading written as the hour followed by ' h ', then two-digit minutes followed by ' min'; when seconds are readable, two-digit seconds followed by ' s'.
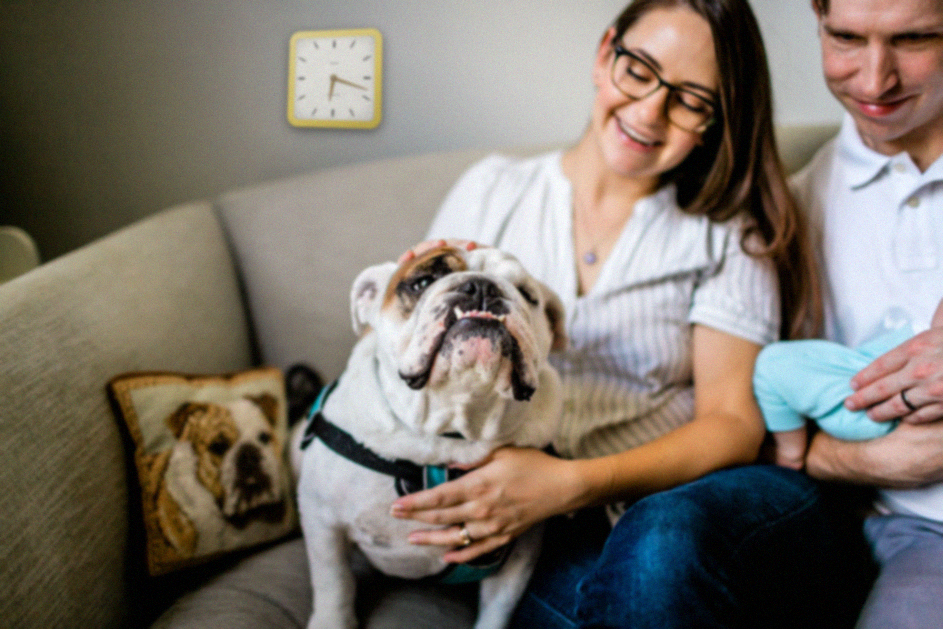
6 h 18 min
